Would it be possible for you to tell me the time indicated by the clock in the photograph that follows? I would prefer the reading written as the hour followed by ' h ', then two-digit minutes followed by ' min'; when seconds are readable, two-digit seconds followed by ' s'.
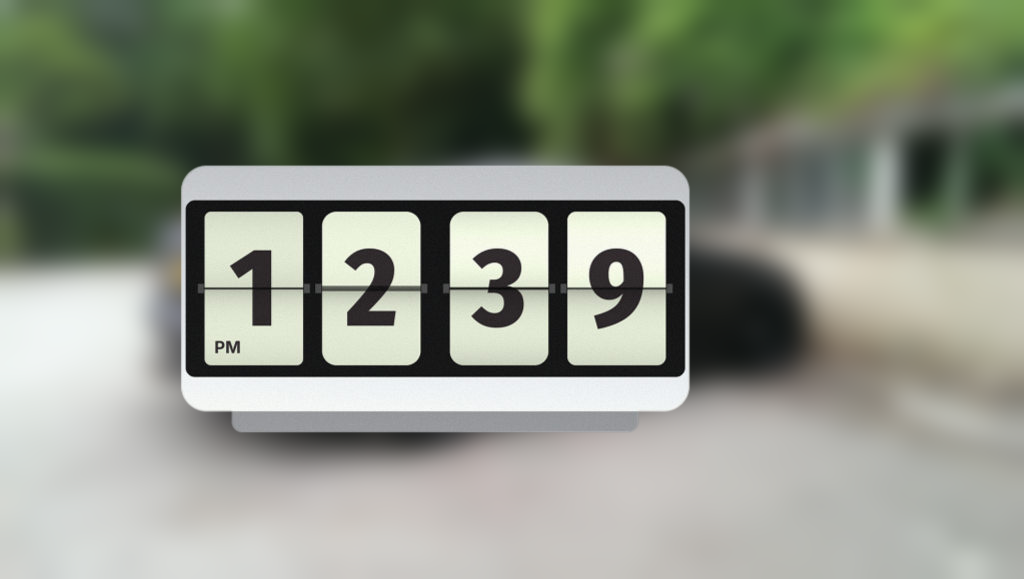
12 h 39 min
